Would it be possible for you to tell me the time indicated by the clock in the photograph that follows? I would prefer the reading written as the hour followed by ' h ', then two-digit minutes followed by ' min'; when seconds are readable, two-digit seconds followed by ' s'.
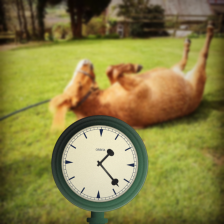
1 h 23 min
